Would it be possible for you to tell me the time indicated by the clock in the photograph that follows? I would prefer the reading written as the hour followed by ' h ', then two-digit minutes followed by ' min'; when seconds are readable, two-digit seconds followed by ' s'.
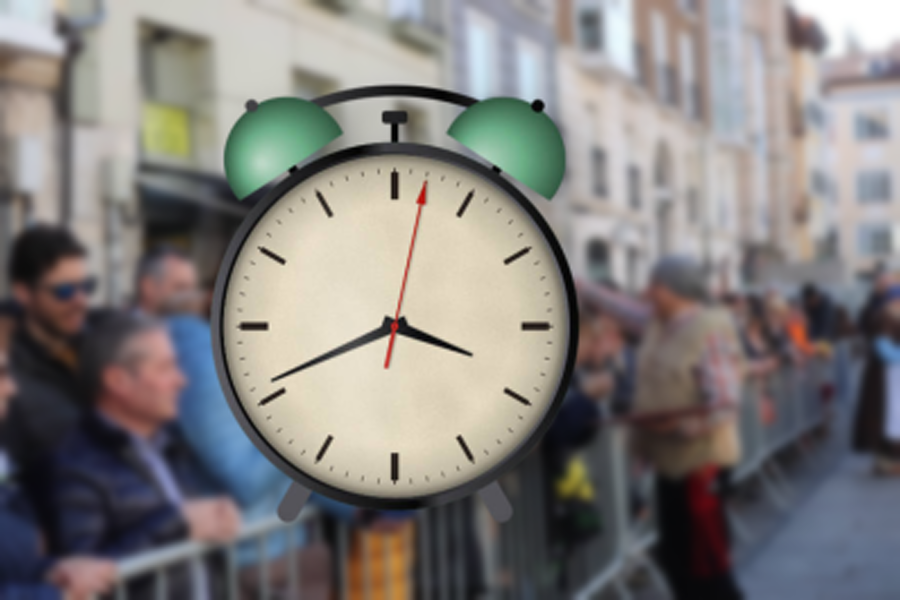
3 h 41 min 02 s
